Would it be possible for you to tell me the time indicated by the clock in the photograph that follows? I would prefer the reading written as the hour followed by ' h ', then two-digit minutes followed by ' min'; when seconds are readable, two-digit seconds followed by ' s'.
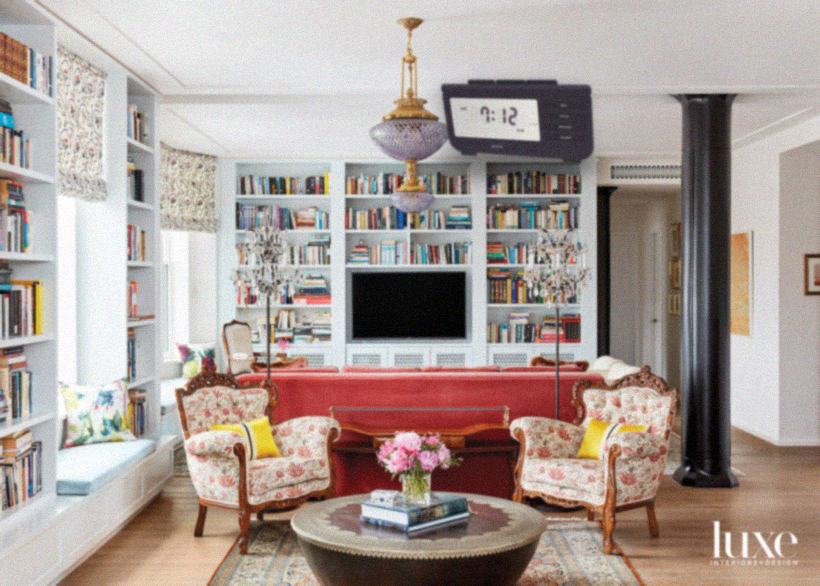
7 h 12 min
